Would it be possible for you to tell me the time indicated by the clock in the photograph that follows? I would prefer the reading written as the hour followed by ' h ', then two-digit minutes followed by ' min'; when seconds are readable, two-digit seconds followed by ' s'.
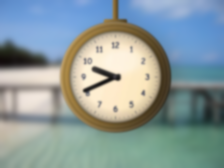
9 h 41 min
